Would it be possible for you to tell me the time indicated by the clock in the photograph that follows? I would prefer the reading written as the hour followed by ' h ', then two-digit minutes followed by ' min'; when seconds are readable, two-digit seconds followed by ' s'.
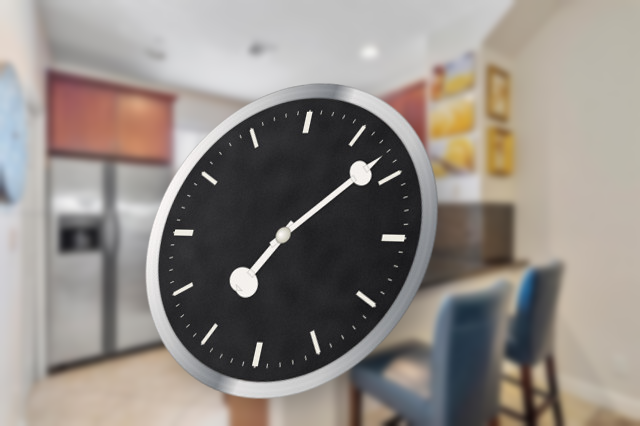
7 h 08 min
